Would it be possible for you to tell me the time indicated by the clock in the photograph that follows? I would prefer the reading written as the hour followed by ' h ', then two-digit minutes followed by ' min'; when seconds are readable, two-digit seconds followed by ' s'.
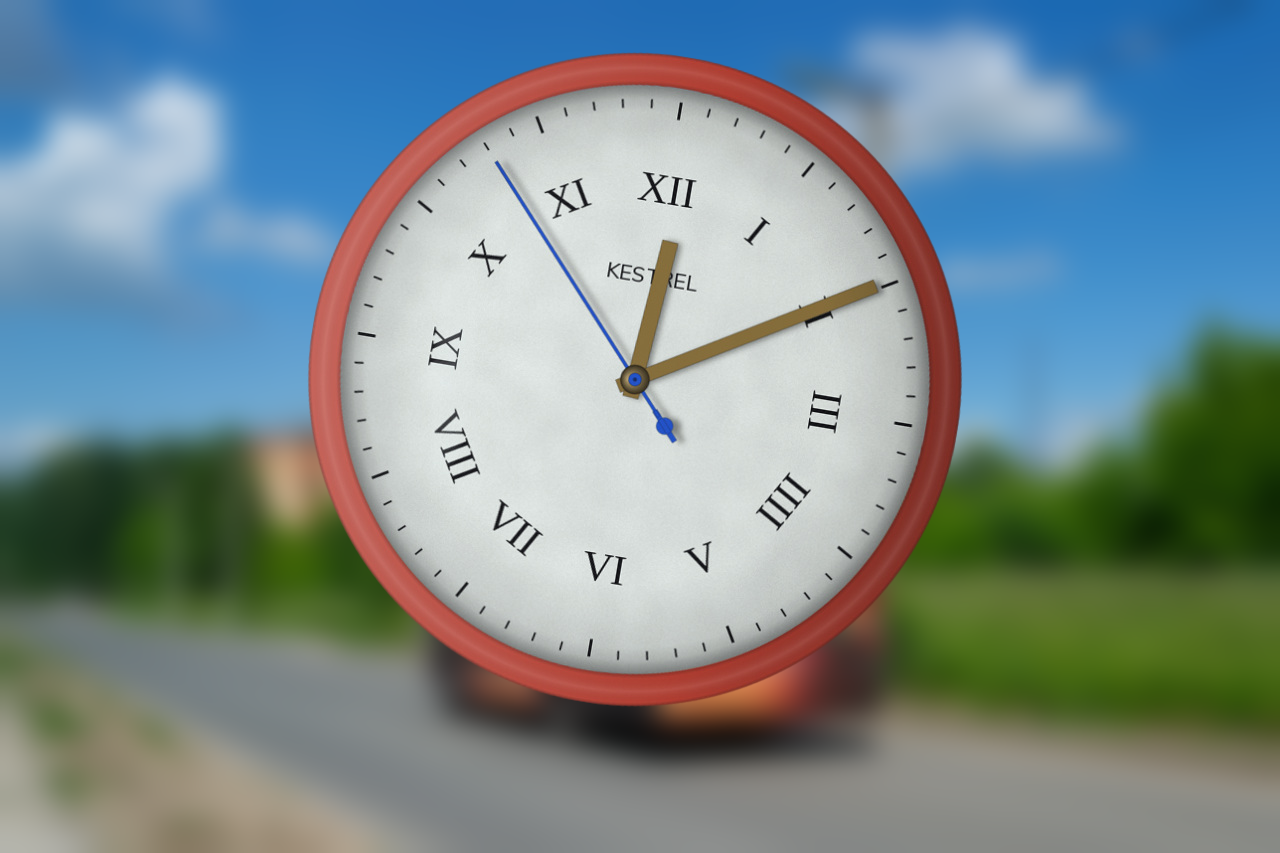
12 h 09 min 53 s
